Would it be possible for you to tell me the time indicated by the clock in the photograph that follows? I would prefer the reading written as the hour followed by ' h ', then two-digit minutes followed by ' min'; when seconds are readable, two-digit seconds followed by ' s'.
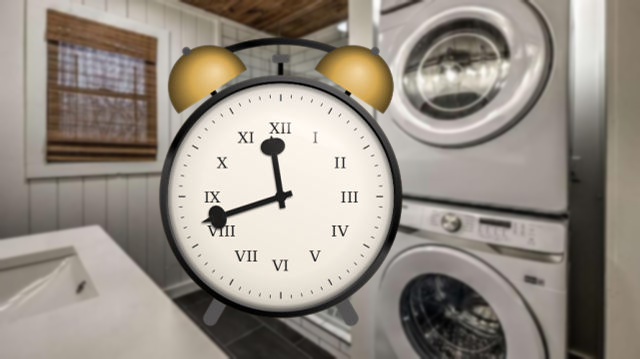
11 h 42 min
